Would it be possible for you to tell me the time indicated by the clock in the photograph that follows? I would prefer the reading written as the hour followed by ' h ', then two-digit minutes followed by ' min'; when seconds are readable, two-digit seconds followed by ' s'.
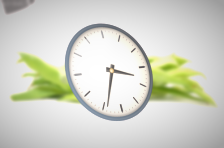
3 h 34 min
